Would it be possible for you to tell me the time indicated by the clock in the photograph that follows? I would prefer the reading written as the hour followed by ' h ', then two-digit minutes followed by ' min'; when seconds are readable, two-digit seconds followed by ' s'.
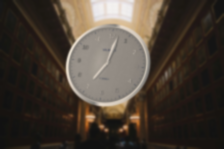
7 h 02 min
